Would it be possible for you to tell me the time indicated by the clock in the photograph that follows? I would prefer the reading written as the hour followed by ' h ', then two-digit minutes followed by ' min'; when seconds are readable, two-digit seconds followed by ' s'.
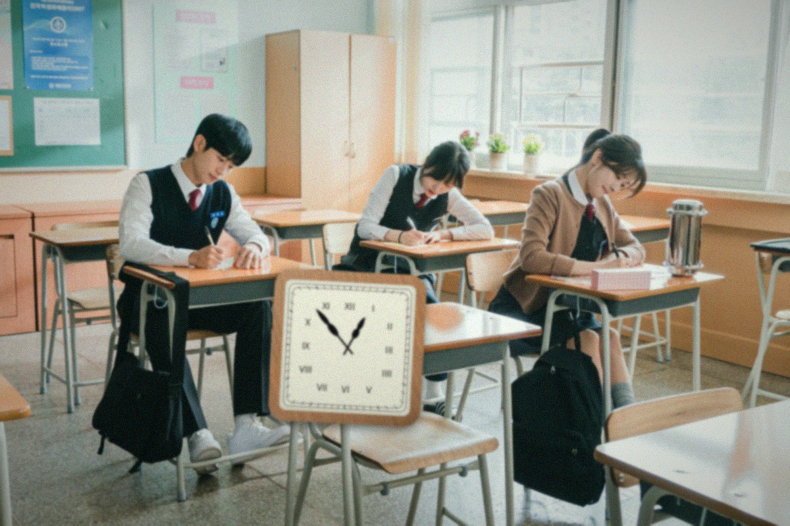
12 h 53 min
